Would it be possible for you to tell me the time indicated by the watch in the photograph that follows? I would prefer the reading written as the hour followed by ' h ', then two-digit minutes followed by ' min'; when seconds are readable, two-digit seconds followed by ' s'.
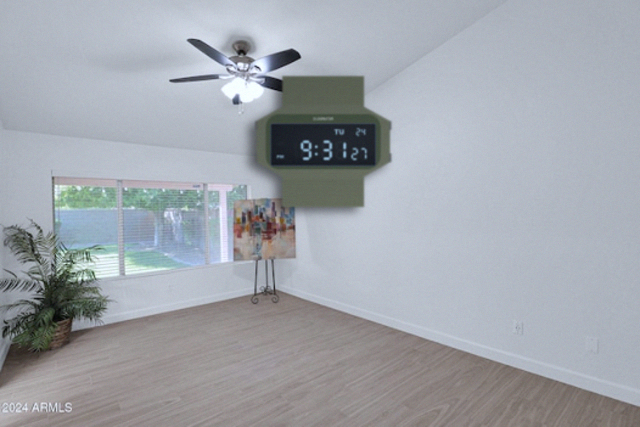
9 h 31 min 27 s
